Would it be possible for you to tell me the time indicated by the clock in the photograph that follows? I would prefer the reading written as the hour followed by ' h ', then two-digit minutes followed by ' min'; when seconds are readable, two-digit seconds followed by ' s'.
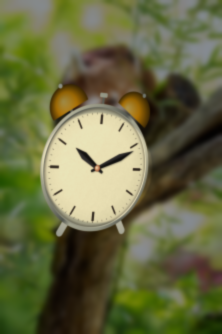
10 h 11 min
